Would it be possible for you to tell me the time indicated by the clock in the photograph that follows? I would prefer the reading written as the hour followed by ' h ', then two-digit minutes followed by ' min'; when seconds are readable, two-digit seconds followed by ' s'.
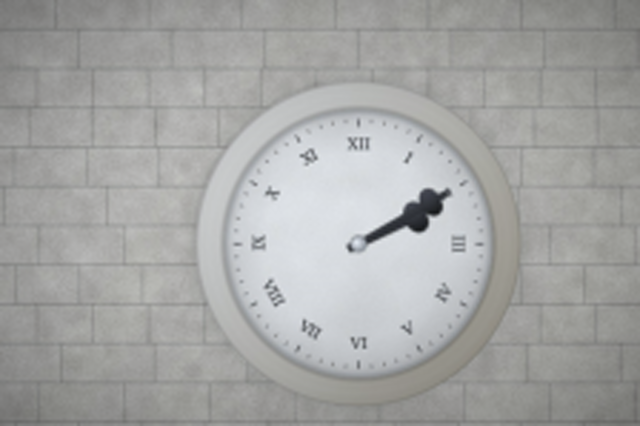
2 h 10 min
